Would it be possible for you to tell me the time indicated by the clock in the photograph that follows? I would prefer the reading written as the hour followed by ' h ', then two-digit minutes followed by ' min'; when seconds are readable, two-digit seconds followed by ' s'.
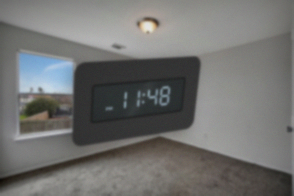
11 h 48 min
